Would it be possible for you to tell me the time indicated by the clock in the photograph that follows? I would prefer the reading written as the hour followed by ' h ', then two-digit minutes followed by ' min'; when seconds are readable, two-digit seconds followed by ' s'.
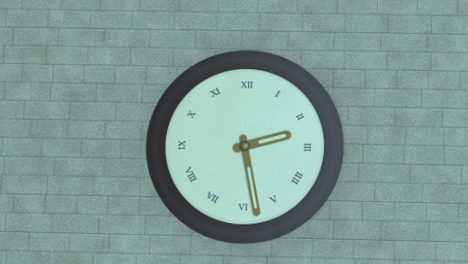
2 h 28 min
